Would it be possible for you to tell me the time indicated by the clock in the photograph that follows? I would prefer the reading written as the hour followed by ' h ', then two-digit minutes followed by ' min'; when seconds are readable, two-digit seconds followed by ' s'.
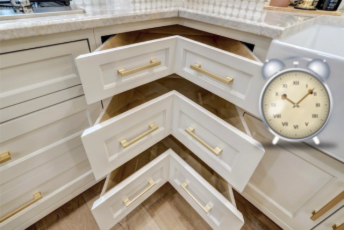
10 h 08 min
